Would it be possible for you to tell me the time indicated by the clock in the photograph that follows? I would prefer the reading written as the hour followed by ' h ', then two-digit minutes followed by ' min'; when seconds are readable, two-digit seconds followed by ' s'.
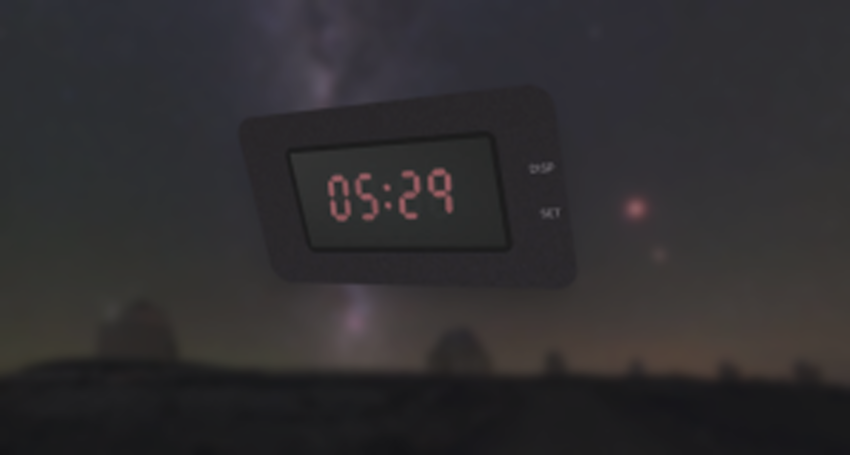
5 h 29 min
